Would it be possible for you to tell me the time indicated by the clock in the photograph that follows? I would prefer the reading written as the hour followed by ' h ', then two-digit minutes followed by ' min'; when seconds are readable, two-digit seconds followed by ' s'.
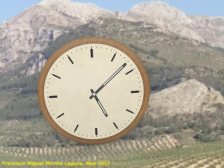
5 h 08 min
